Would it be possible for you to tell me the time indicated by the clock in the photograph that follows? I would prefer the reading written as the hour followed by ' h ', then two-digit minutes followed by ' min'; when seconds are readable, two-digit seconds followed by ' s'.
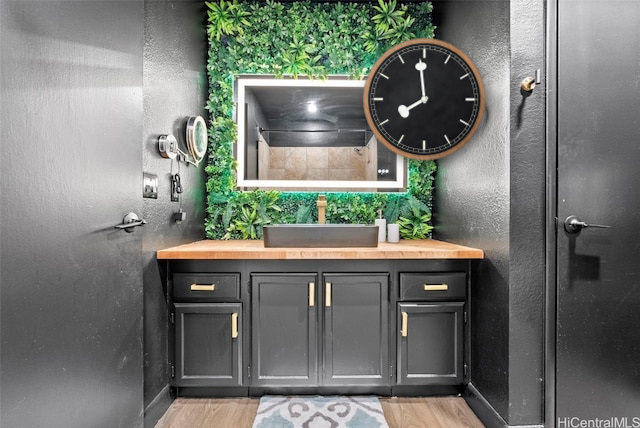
7 h 59 min
